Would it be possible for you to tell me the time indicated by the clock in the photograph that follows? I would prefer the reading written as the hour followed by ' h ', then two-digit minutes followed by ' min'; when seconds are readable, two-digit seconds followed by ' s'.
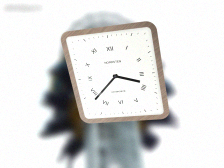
3 h 38 min
